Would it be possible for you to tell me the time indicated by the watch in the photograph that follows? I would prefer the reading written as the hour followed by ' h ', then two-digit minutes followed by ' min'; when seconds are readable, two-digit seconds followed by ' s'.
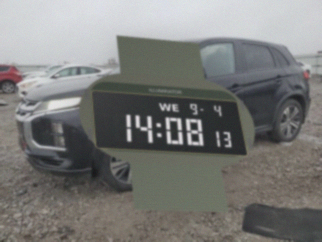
14 h 08 min 13 s
